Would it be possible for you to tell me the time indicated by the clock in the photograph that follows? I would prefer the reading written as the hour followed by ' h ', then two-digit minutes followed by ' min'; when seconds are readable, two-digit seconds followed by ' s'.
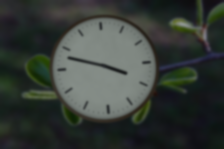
3 h 48 min
